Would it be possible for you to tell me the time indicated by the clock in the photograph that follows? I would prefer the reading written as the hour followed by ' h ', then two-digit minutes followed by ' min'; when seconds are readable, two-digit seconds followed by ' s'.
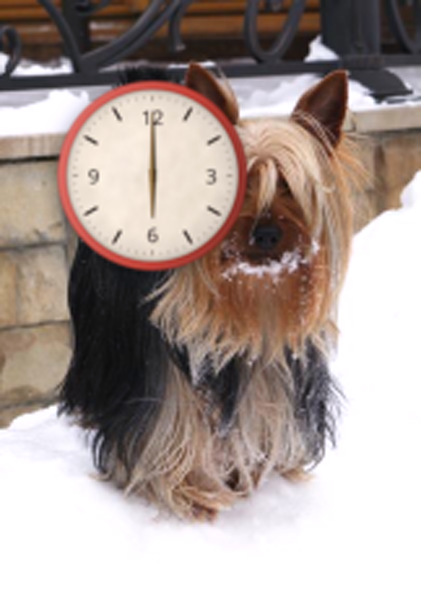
6 h 00 min
